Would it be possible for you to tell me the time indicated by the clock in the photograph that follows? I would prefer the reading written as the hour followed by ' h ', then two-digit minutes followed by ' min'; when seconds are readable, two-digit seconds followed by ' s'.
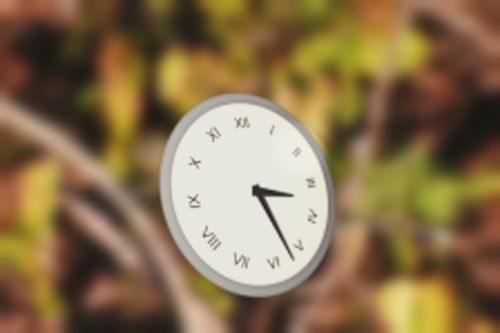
3 h 27 min
